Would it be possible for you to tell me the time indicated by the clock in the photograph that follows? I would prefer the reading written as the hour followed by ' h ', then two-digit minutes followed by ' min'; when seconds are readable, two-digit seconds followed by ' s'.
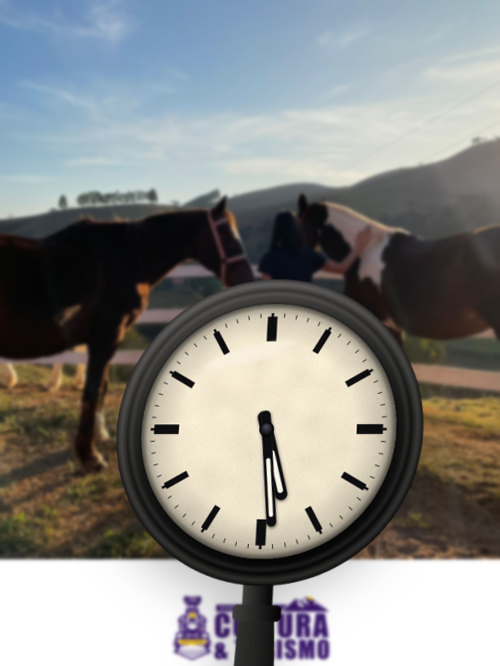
5 h 29 min
